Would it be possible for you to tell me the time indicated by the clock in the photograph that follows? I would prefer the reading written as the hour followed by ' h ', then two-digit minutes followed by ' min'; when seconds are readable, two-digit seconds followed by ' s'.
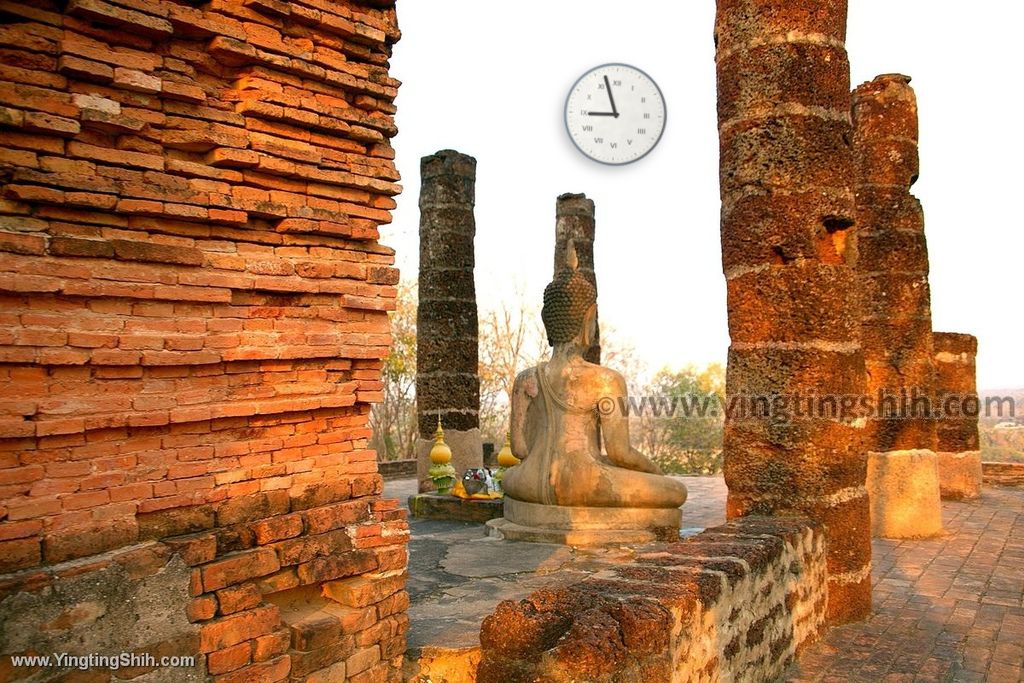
8 h 57 min
